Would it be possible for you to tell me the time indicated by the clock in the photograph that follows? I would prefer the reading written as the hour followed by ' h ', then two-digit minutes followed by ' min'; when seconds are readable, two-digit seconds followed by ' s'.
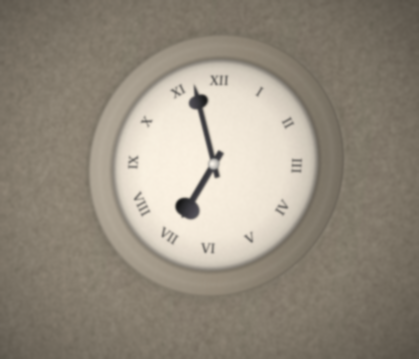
6 h 57 min
